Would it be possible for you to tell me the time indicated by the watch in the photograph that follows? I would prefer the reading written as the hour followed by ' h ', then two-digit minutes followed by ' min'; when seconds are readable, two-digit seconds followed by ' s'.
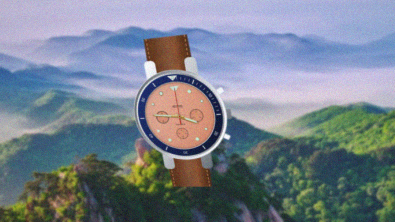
3 h 46 min
